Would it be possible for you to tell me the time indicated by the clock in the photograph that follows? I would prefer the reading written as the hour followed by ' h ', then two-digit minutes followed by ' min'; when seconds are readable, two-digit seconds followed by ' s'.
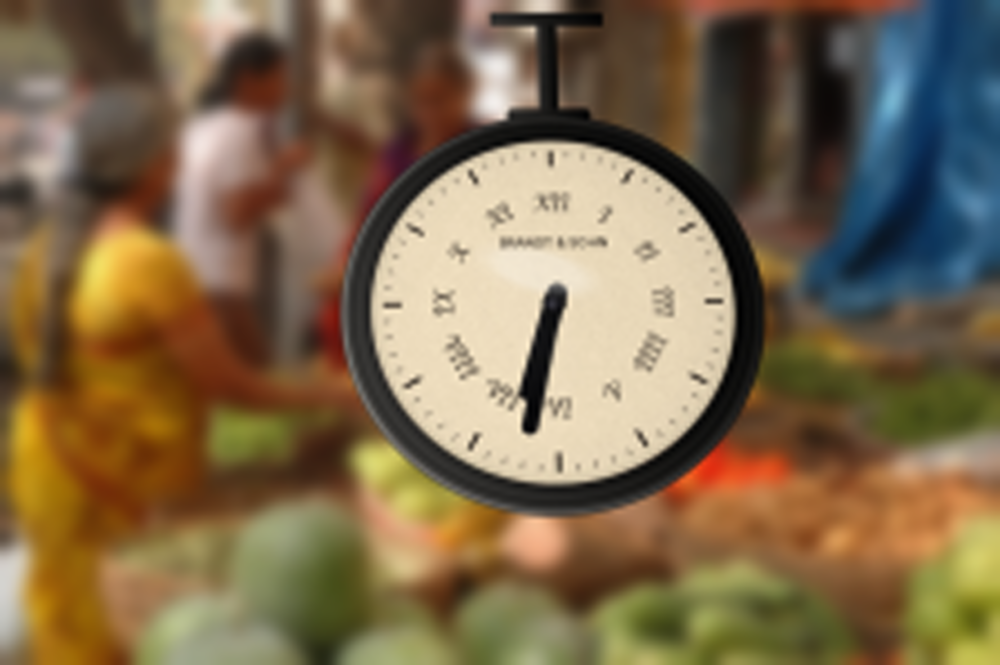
6 h 32 min
